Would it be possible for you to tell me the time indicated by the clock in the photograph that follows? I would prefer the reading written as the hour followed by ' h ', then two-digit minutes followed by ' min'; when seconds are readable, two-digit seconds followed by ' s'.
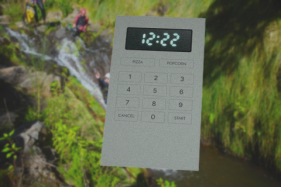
12 h 22 min
